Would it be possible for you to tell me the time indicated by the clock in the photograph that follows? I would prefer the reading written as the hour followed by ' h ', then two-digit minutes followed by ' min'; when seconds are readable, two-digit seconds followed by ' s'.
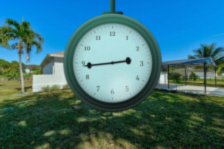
2 h 44 min
